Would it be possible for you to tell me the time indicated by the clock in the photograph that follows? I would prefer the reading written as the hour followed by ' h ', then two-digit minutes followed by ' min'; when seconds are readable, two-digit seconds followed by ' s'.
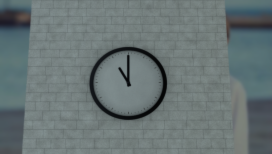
11 h 00 min
